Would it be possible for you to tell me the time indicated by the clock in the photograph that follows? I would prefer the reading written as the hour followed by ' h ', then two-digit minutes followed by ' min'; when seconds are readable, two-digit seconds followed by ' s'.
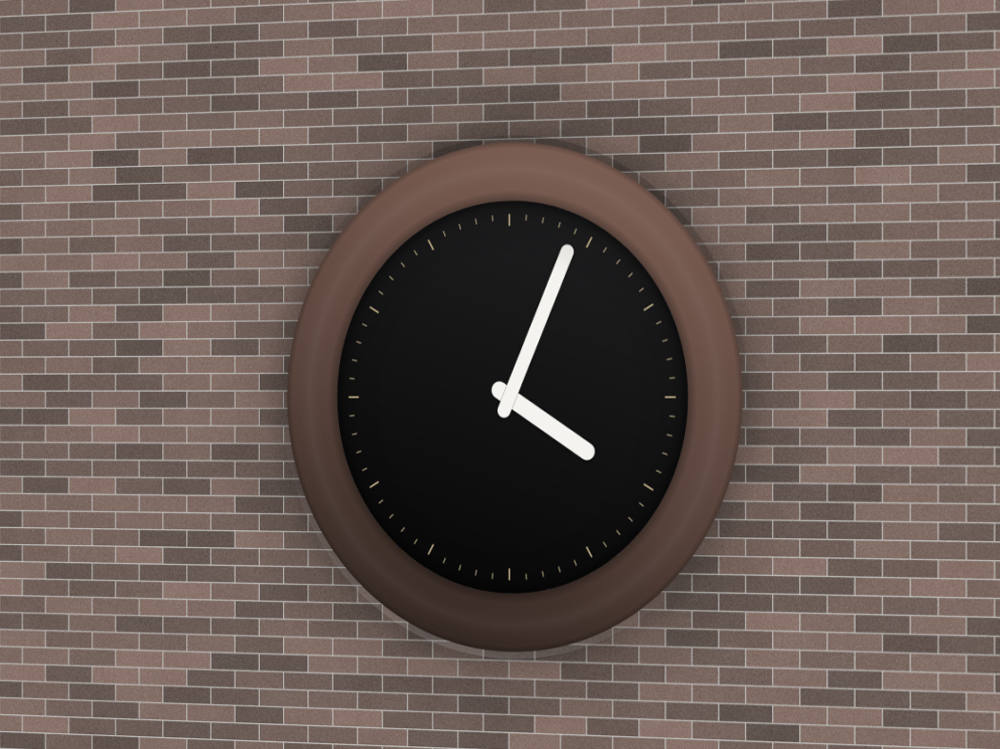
4 h 04 min
